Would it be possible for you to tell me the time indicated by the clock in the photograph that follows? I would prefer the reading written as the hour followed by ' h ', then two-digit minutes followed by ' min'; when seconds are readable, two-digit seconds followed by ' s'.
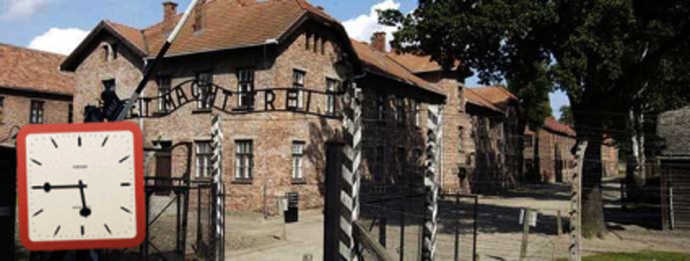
5 h 45 min
